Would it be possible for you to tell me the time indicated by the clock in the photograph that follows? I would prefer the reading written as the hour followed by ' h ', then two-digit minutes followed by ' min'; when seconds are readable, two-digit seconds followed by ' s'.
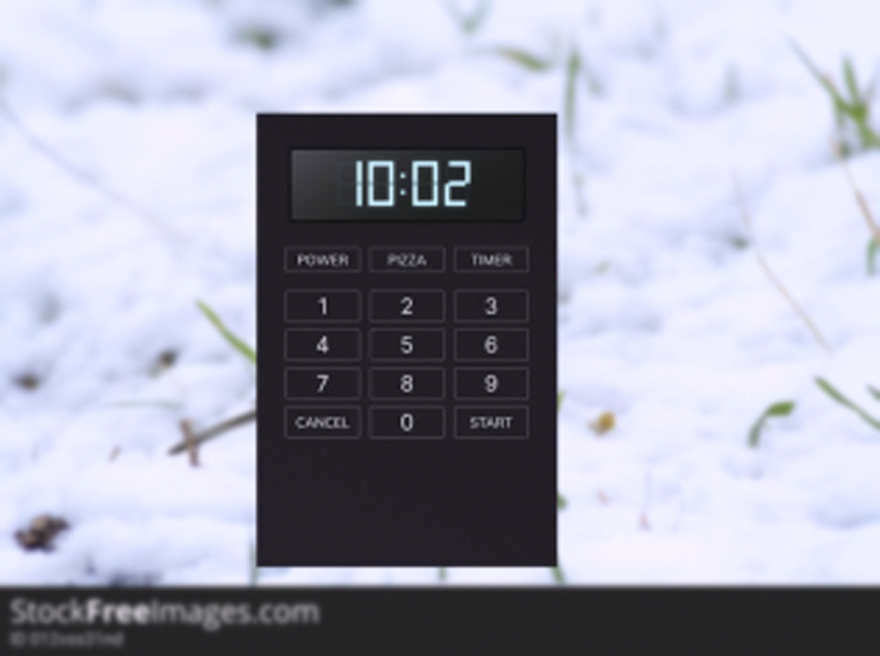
10 h 02 min
